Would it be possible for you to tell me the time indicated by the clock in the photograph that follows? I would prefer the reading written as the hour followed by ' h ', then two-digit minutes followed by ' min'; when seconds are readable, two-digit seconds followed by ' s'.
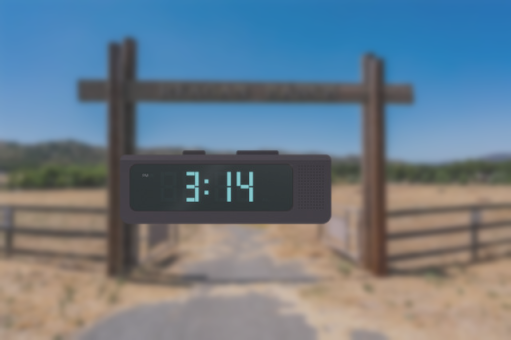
3 h 14 min
